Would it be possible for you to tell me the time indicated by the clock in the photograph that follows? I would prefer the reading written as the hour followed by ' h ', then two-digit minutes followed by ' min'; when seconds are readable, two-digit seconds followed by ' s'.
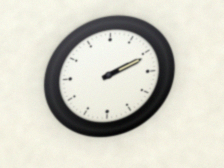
2 h 11 min
